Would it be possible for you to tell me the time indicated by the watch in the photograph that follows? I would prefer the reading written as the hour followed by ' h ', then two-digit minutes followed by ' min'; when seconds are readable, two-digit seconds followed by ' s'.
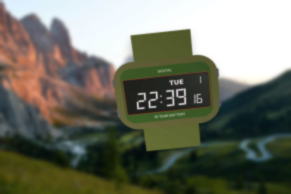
22 h 39 min 16 s
